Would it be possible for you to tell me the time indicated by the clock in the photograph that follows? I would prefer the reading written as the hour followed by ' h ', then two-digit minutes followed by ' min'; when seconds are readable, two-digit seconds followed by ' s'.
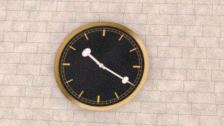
10 h 20 min
